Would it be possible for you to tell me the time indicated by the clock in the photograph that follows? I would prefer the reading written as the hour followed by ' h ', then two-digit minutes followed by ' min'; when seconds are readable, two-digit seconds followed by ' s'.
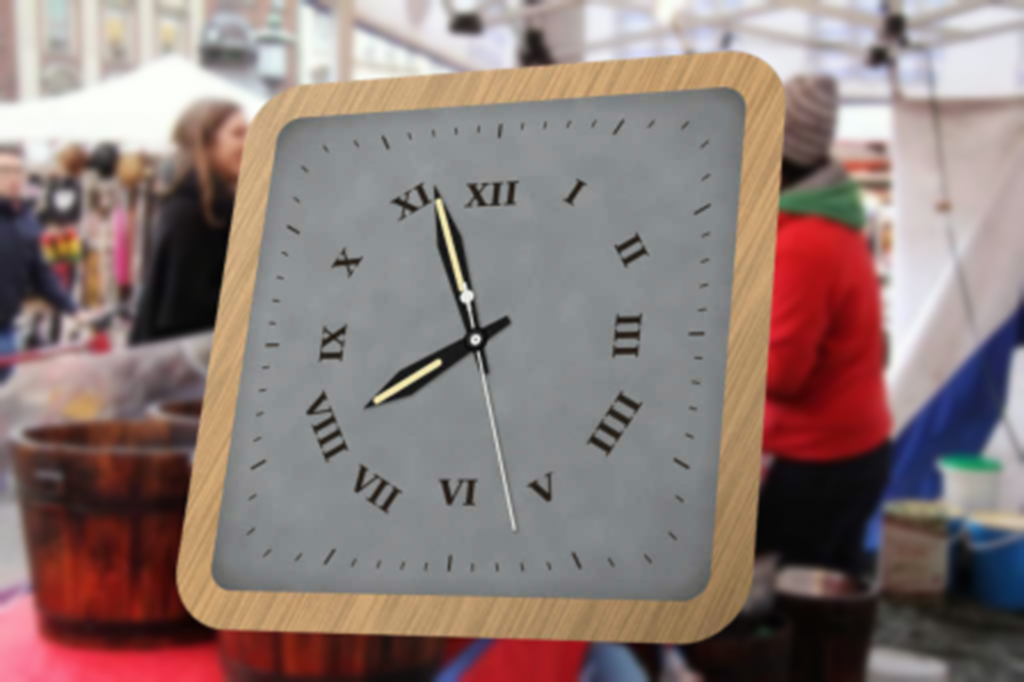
7 h 56 min 27 s
